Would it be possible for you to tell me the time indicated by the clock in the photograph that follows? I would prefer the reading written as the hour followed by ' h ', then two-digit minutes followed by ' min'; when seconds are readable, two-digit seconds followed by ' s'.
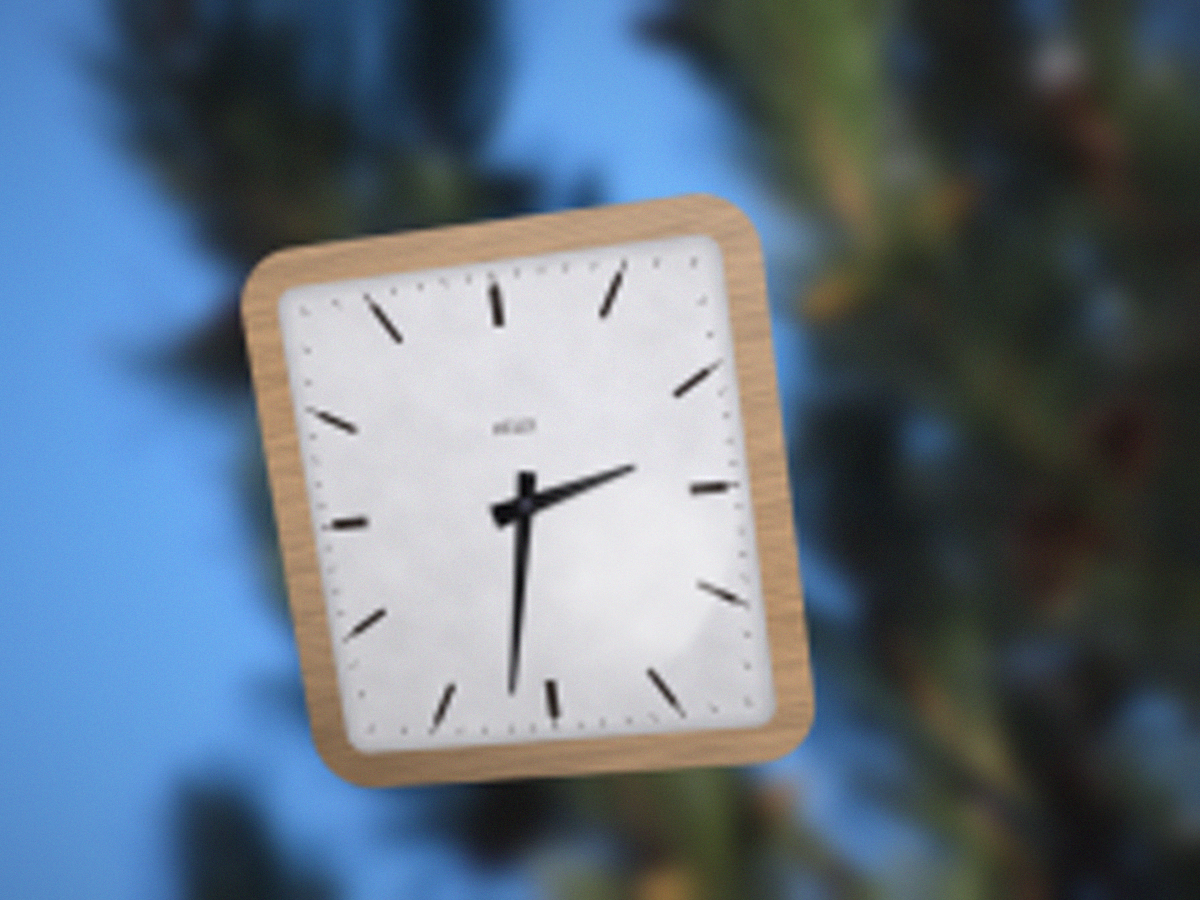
2 h 32 min
